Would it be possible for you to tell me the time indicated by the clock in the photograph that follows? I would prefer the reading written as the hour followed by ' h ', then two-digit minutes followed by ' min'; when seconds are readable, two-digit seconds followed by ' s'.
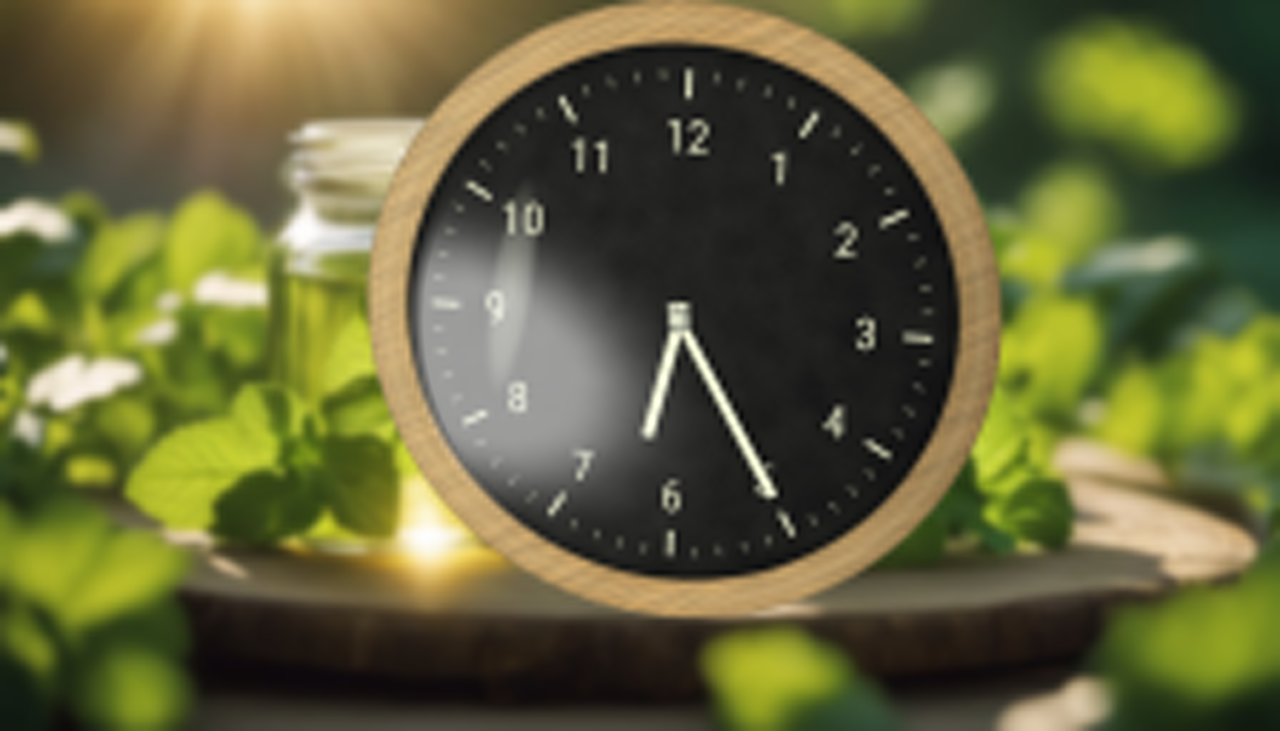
6 h 25 min
